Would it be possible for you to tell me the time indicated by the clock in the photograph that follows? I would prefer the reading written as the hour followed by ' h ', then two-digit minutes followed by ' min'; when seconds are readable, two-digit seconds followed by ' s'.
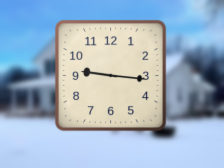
9 h 16 min
